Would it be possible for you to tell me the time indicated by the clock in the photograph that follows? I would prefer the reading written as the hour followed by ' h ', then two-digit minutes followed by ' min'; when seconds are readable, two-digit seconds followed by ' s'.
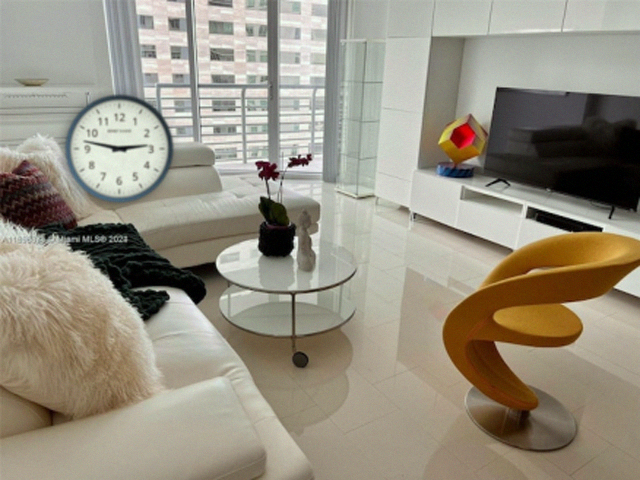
2 h 47 min
